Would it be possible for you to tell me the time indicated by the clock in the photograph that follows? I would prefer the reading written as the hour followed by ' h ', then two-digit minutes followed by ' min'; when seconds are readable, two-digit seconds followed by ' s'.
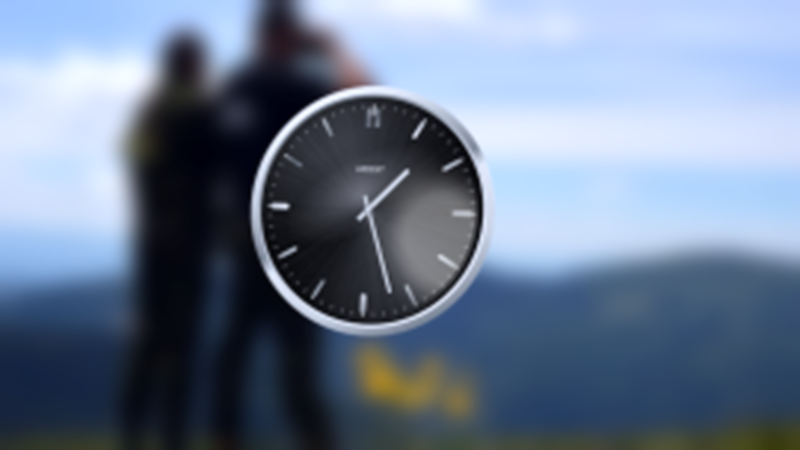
1 h 27 min
